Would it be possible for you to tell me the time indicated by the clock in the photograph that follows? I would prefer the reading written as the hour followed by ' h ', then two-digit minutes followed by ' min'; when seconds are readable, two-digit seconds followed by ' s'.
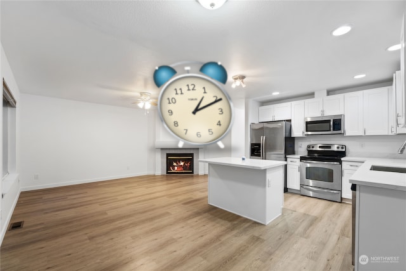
1 h 11 min
